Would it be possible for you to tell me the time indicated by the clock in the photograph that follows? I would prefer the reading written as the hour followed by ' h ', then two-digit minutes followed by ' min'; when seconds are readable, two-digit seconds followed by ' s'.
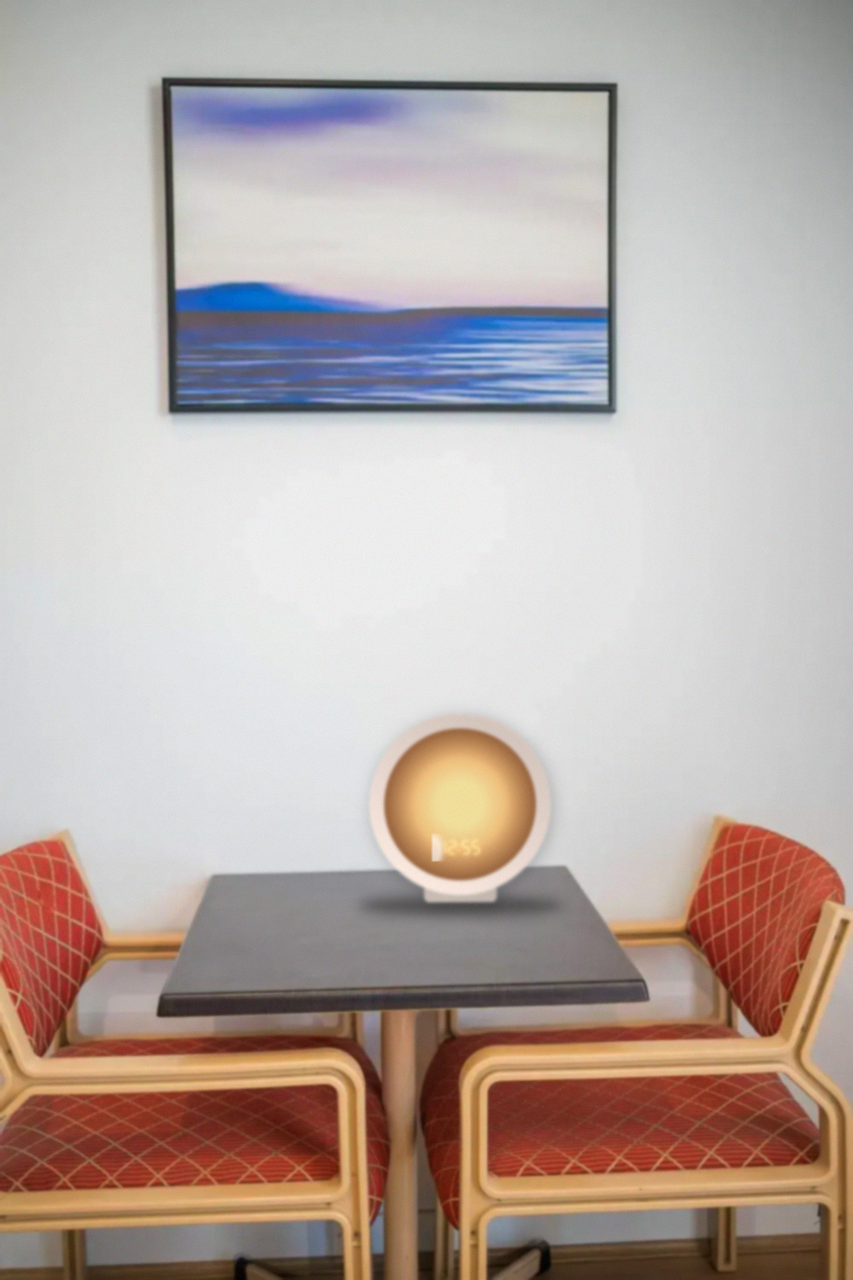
12 h 55 min
